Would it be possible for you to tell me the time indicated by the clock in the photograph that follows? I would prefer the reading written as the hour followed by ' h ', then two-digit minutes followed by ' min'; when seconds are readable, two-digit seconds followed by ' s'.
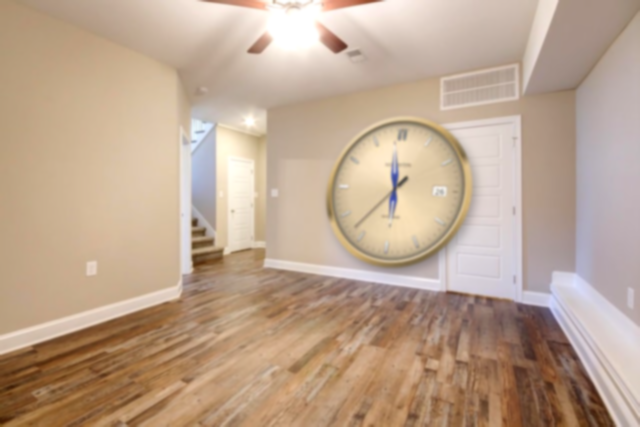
5 h 58 min 37 s
